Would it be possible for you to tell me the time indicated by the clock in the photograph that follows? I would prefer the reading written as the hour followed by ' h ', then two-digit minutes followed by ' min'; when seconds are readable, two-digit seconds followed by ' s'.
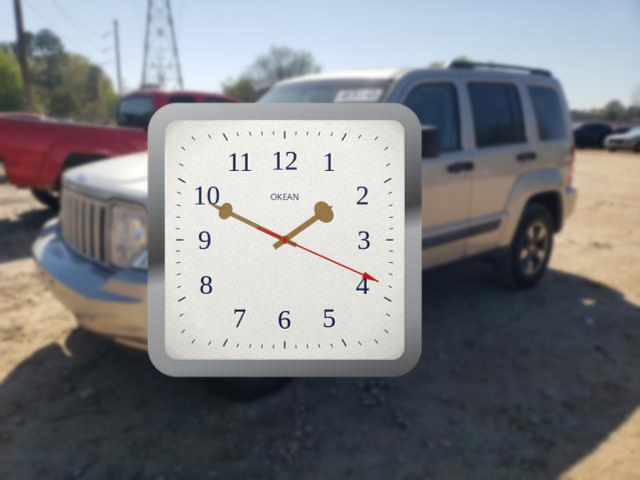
1 h 49 min 19 s
